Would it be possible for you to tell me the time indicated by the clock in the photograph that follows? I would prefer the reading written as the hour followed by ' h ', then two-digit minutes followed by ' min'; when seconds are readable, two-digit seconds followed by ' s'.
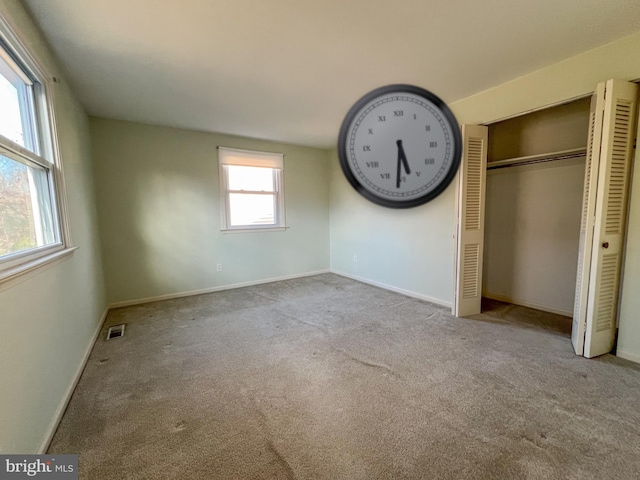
5 h 31 min
